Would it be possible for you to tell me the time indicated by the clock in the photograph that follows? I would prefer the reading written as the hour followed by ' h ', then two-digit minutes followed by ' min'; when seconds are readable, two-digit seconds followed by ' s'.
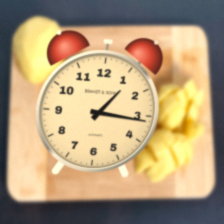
1 h 16 min
